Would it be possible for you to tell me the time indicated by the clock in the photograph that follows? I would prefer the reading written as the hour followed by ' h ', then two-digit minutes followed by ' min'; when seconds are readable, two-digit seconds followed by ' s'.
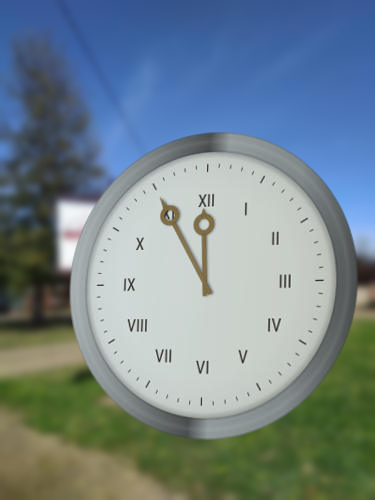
11 h 55 min
